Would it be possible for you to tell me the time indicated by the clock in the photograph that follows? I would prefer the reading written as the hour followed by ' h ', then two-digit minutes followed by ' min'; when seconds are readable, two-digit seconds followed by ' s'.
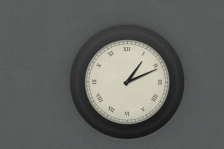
1 h 11 min
